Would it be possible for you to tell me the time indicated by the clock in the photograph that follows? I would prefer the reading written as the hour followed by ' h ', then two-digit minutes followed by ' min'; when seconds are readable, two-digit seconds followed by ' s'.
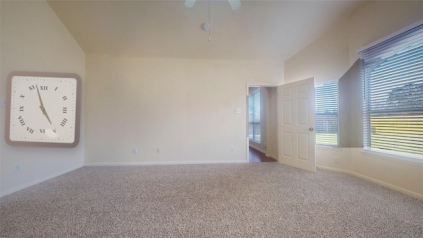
4 h 57 min
